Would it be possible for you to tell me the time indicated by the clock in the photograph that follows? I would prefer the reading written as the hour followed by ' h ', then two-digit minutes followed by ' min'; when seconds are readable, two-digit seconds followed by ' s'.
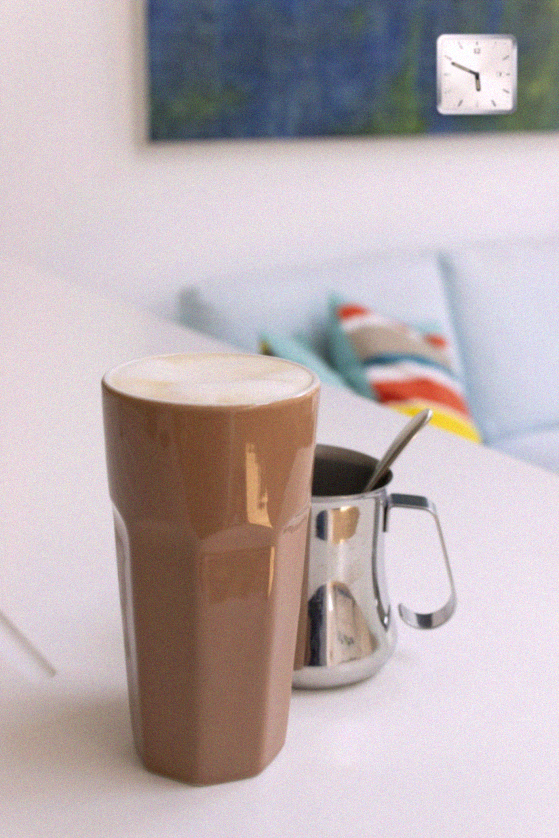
5 h 49 min
